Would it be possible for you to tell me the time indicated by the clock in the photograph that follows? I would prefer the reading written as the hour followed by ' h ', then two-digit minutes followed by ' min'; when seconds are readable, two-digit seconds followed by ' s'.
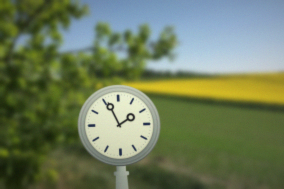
1 h 56 min
